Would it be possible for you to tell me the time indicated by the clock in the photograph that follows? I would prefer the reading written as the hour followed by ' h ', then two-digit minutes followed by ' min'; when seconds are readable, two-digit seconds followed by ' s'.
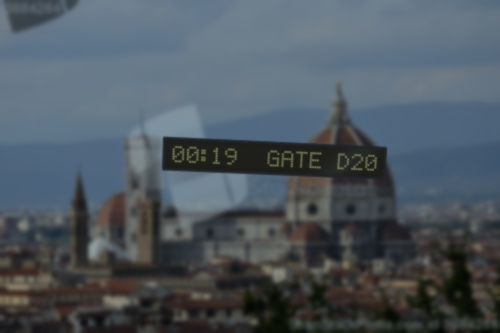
0 h 19 min
